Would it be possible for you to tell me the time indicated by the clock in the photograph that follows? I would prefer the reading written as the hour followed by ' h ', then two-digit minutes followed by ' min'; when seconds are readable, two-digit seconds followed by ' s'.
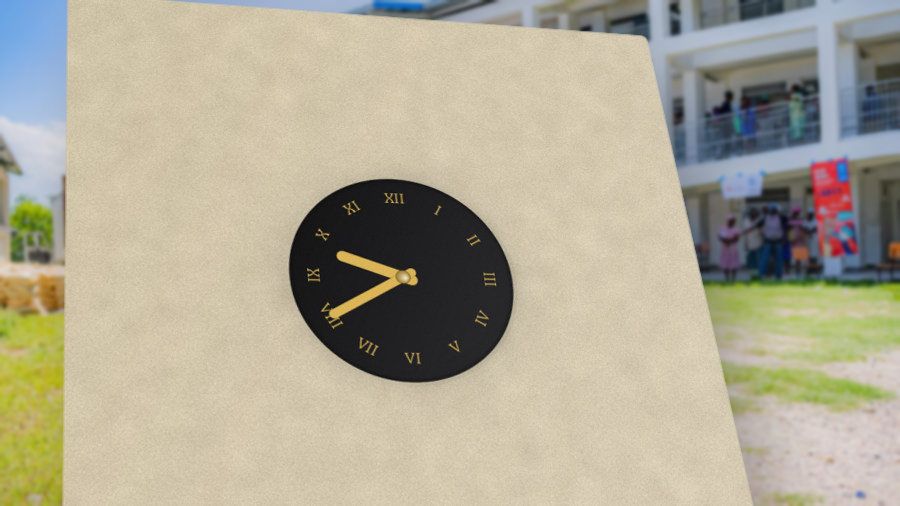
9 h 40 min
